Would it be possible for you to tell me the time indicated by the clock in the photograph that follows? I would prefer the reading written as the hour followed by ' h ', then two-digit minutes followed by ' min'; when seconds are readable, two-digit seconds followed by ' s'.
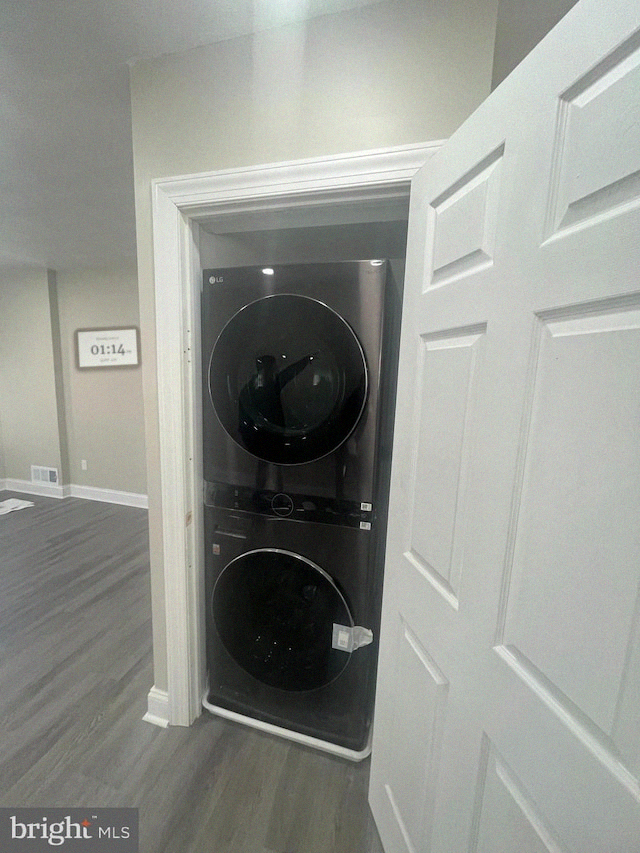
1 h 14 min
